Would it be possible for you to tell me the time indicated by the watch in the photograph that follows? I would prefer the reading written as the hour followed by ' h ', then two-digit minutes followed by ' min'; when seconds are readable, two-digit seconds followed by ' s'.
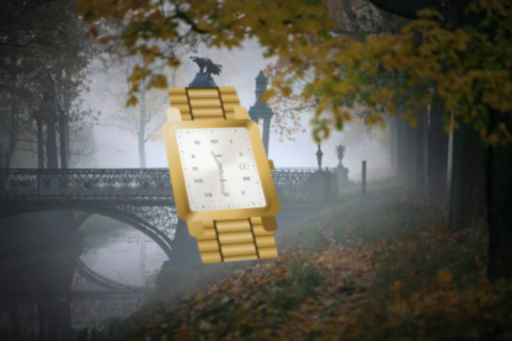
11 h 31 min
